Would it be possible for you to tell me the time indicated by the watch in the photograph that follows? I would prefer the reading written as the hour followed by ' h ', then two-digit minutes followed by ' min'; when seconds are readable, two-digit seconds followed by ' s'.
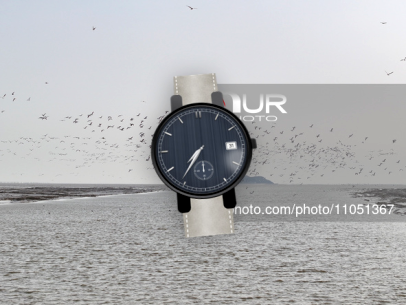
7 h 36 min
